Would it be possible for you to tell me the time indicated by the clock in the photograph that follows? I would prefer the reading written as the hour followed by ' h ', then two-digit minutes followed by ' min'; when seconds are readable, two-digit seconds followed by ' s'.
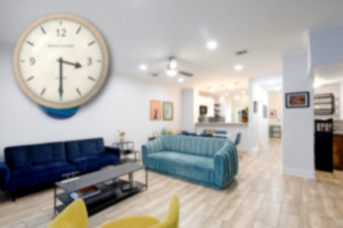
3 h 30 min
